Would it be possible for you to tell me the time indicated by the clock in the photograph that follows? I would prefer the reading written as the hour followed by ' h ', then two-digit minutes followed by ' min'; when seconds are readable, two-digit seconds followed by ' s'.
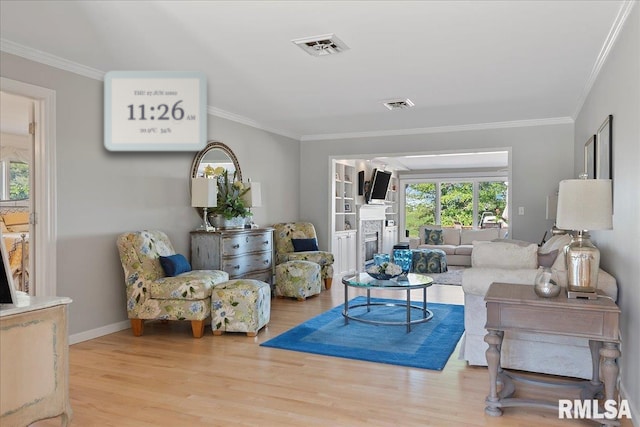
11 h 26 min
